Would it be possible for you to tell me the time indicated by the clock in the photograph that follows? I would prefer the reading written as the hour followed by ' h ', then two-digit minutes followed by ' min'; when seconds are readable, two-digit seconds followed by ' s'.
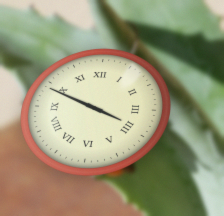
3 h 49 min
